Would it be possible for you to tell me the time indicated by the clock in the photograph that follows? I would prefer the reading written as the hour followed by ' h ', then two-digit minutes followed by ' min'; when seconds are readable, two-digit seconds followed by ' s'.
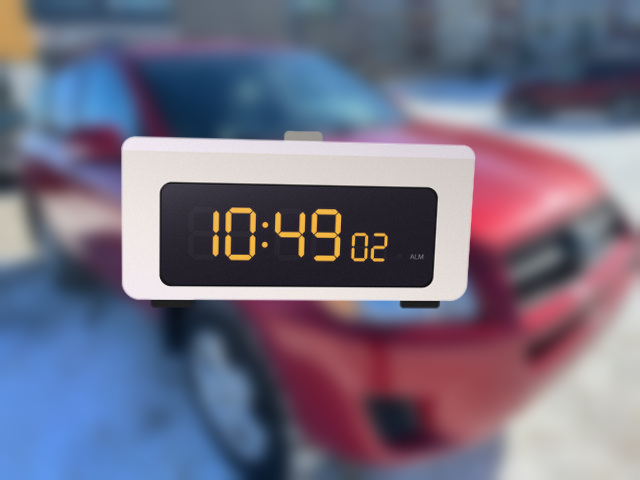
10 h 49 min 02 s
